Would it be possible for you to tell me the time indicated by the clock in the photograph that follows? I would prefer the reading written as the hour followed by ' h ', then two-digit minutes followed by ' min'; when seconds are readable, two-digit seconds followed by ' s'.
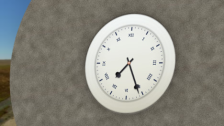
7 h 26 min
